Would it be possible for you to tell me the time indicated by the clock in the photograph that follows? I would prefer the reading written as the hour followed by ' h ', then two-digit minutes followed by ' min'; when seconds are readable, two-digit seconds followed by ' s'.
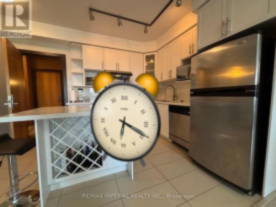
6 h 19 min
